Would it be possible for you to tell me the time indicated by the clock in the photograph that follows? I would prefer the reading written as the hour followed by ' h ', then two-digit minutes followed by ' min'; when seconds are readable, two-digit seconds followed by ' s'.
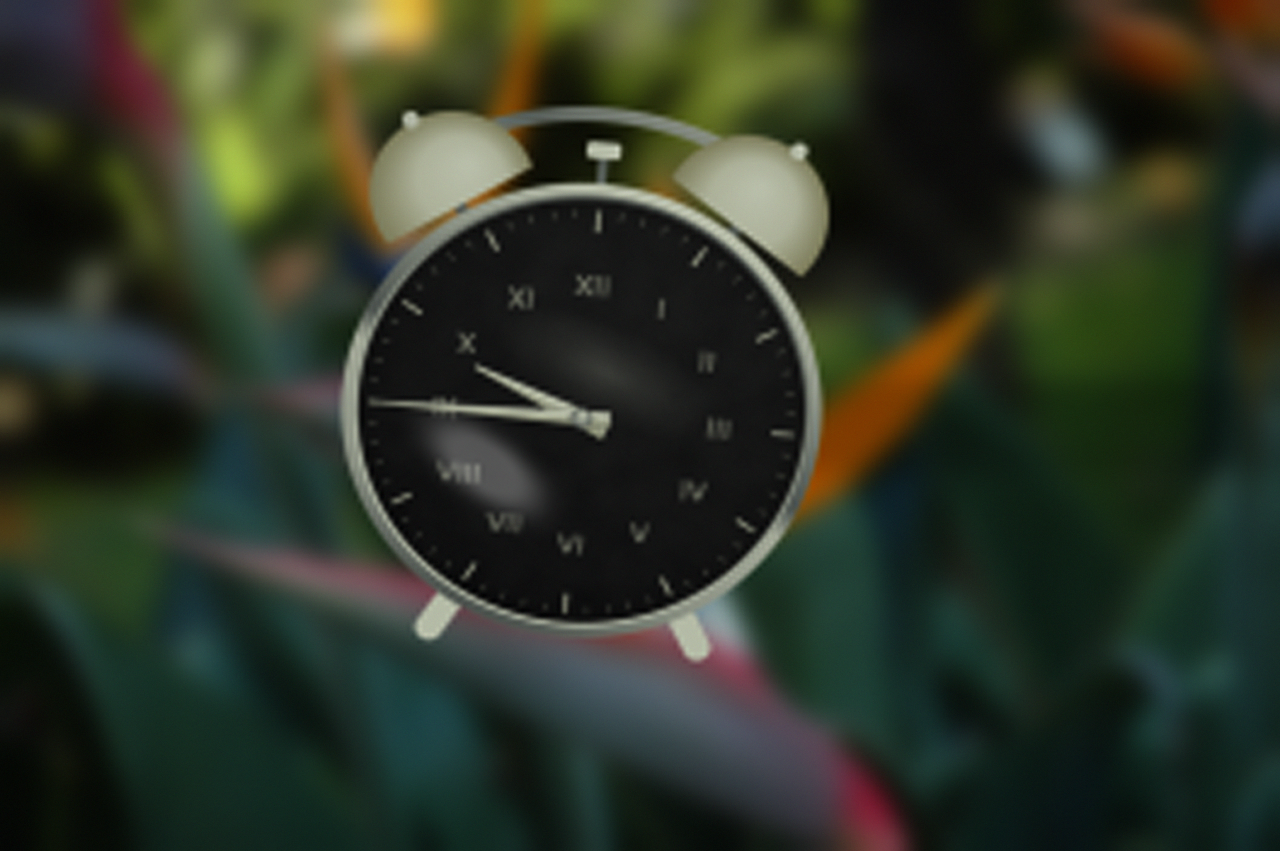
9 h 45 min
